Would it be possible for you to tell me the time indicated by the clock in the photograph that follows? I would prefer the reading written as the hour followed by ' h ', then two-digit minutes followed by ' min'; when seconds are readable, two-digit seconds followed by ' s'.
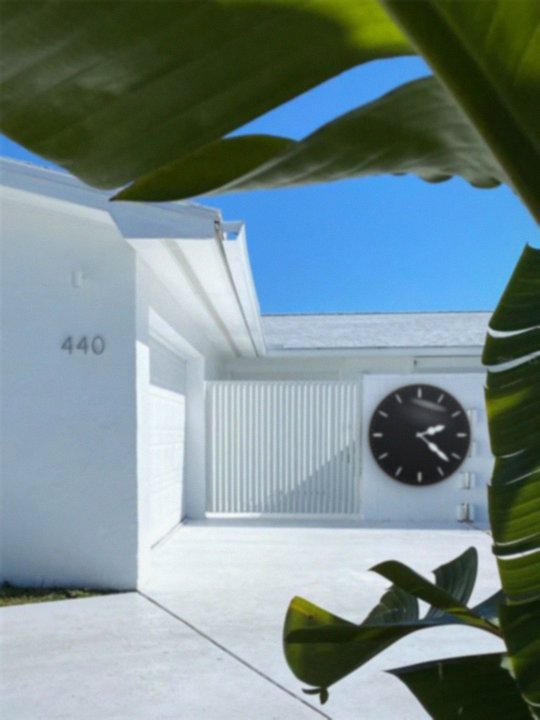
2 h 22 min
